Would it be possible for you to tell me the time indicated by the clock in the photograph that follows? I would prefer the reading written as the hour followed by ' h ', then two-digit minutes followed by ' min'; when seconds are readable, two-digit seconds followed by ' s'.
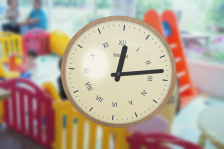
12 h 13 min
